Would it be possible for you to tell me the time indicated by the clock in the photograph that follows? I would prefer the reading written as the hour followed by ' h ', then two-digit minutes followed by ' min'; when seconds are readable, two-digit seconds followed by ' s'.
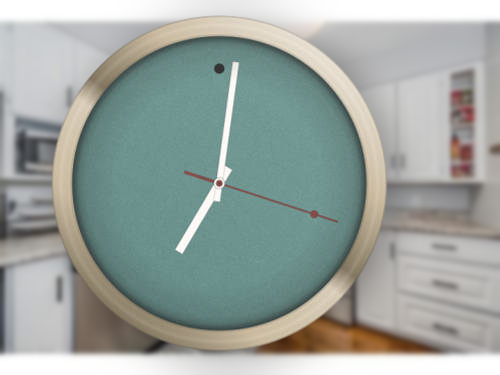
7 h 01 min 18 s
